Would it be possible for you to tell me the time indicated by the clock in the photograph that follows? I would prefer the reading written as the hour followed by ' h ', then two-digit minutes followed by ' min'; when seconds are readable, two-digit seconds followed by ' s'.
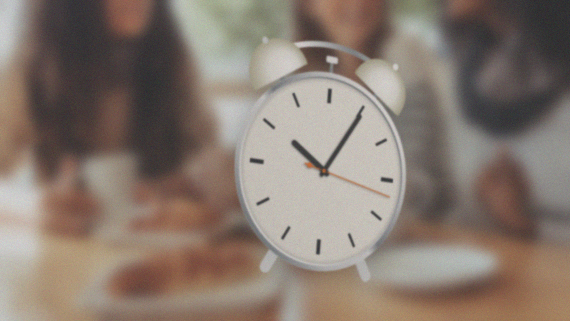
10 h 05 min 17 s
